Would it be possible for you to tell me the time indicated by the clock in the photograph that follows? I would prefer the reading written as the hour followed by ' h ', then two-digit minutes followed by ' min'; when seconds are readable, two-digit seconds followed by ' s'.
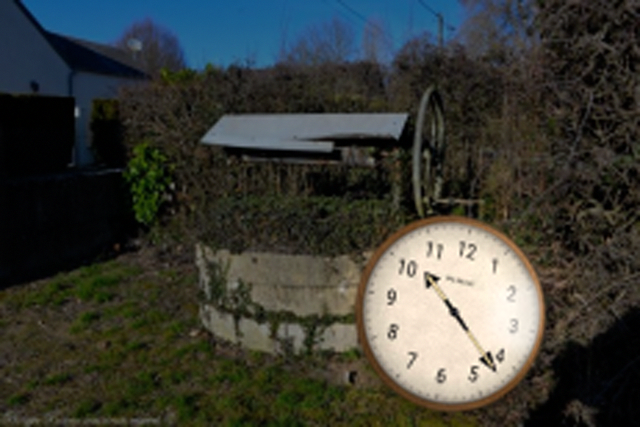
10 h 22 min
